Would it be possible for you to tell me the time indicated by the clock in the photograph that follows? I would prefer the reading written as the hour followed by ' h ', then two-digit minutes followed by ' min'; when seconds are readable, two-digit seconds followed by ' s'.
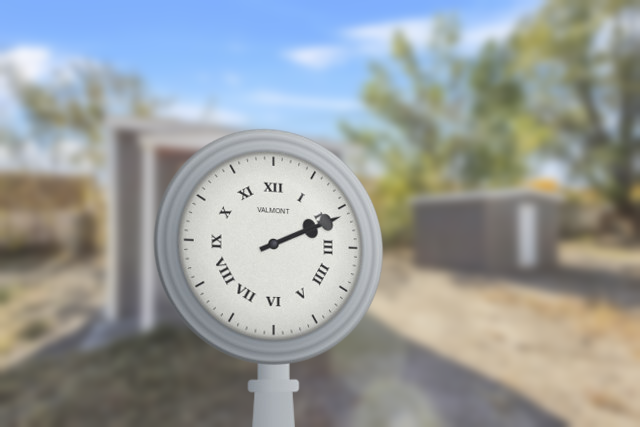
2 h 11 min
